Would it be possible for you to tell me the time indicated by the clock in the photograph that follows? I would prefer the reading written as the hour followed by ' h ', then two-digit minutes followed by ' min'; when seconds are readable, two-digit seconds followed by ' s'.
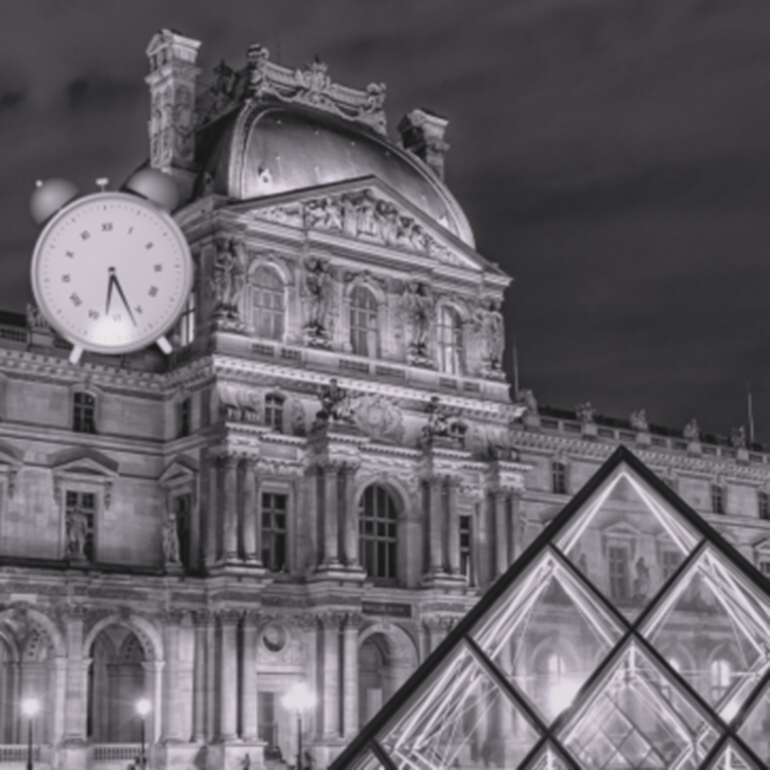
6 h 27 min
